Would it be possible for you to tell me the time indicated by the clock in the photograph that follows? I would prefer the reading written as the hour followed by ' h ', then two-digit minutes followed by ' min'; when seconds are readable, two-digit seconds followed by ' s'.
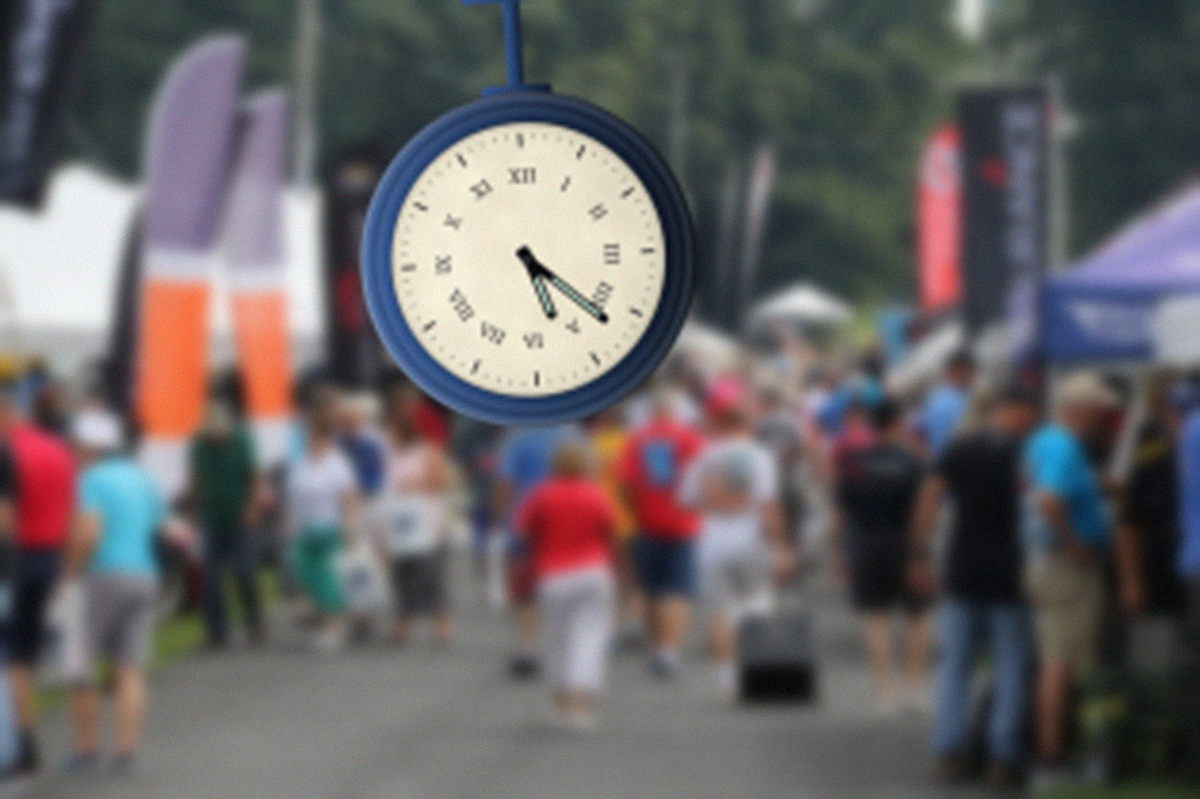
5 h 22 min
